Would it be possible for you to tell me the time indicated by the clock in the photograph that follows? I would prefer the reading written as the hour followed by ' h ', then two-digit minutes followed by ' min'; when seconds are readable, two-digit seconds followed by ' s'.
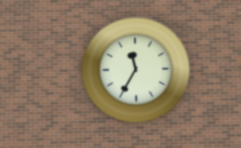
11 h 35 min
